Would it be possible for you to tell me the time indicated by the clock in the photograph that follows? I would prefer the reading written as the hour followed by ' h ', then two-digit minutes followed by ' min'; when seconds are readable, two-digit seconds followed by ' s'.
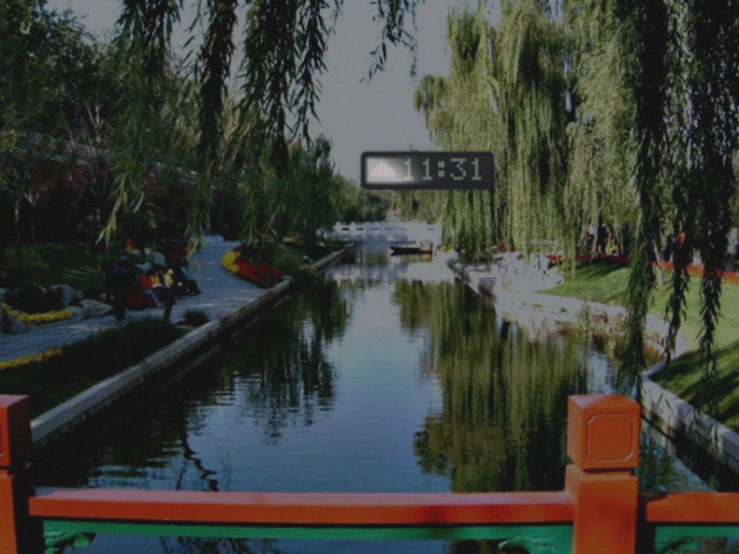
11 h 31 min
